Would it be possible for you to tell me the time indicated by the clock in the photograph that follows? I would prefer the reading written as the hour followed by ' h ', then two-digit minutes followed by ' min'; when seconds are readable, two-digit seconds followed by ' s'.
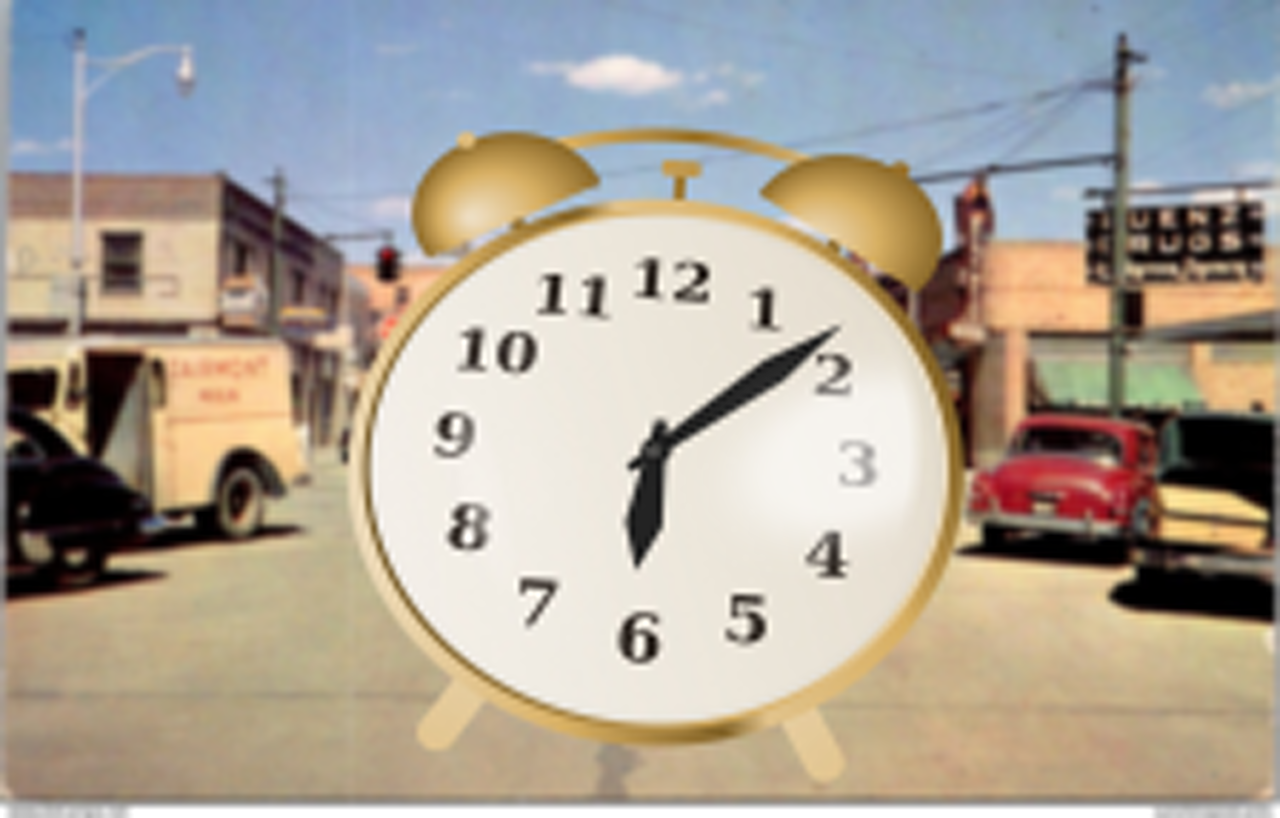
6 h 08 min
